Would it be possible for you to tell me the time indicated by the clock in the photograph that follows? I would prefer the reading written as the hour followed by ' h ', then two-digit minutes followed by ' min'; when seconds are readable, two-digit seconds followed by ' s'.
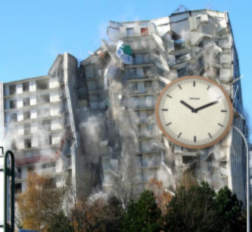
10 h 11 min
